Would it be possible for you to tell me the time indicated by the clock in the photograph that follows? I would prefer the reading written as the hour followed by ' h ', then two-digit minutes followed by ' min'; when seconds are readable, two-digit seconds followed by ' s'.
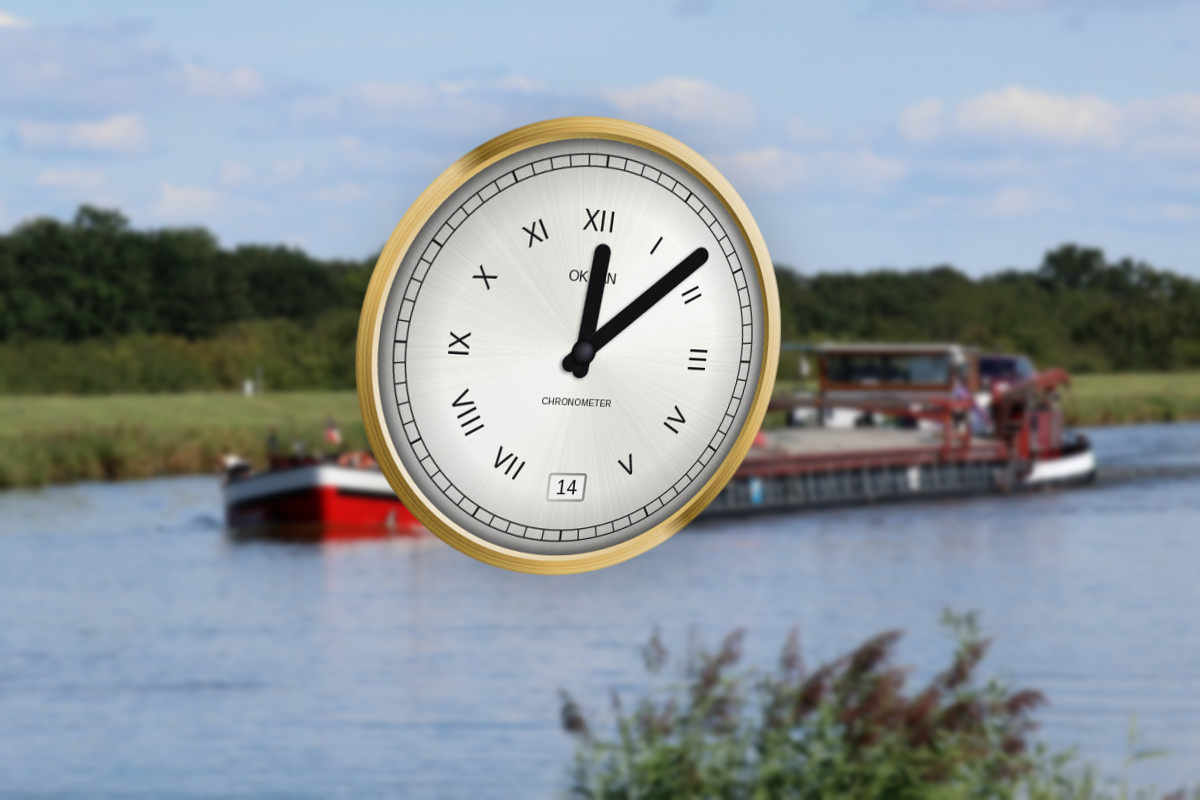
12 h 08 min
